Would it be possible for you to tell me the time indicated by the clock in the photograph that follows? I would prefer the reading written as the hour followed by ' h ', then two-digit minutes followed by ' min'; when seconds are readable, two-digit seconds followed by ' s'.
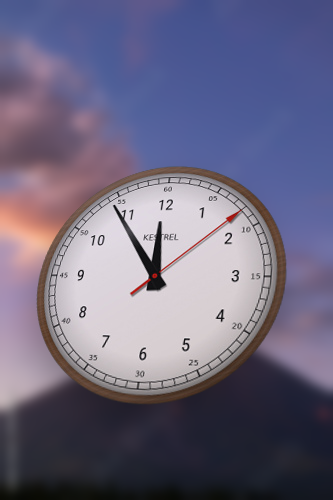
11 h 54 min 08 s
